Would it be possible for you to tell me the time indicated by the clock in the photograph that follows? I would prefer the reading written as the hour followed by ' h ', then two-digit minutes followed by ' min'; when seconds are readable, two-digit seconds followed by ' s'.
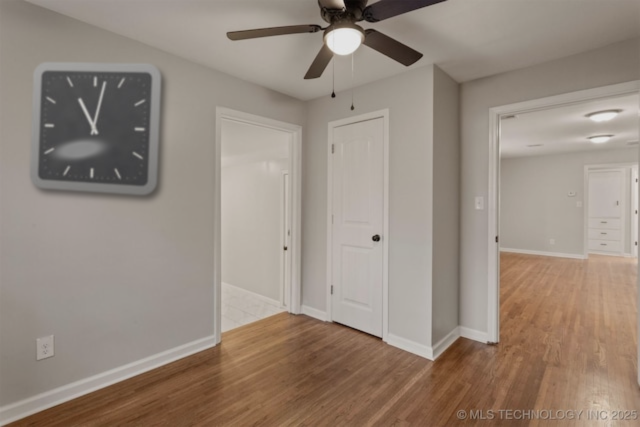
11 h 02 min
